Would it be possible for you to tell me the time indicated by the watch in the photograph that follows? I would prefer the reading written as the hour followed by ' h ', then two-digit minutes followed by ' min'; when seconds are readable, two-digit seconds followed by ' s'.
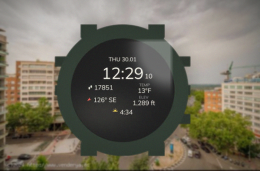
12 h 29 min
